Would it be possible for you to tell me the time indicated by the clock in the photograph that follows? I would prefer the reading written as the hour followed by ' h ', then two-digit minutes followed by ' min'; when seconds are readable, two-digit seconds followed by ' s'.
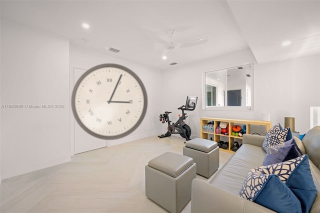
3 h 04 min
